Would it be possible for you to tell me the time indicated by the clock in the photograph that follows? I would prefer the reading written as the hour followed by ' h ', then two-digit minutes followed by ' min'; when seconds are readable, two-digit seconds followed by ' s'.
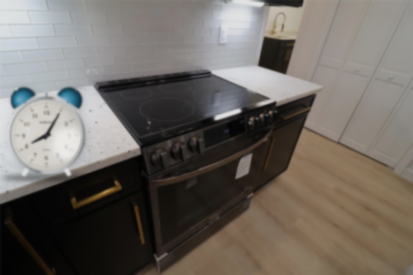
8 h 05 min
